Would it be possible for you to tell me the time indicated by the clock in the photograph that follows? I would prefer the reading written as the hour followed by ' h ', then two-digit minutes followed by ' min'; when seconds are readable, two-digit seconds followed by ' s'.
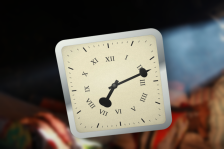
7 h 12 min
